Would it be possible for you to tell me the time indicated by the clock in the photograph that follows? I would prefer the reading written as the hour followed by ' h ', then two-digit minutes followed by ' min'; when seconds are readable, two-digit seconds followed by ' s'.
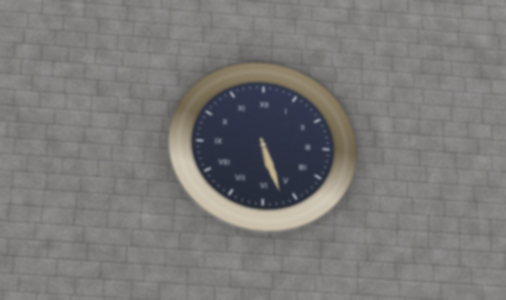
5 h 27 min
